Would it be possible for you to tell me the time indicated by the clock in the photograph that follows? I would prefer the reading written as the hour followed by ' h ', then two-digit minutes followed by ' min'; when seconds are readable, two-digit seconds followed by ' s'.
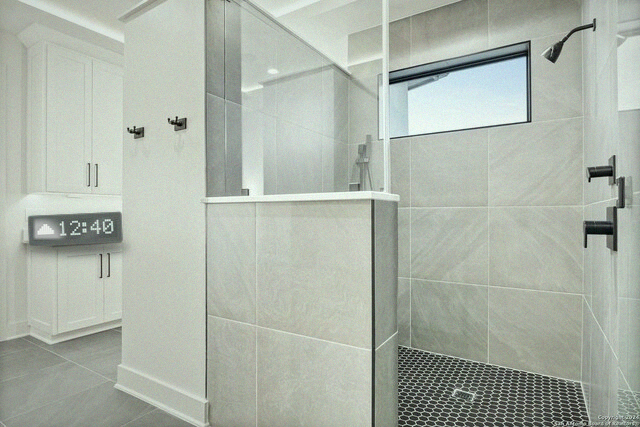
12 h 40 min
